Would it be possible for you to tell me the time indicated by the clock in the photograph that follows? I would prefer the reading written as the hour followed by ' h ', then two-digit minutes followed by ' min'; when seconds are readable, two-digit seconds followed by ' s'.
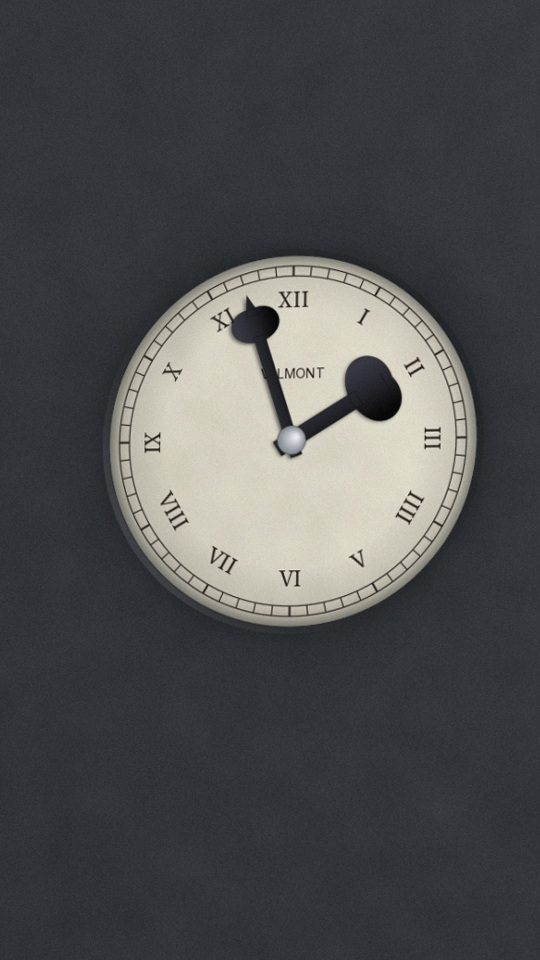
1 h 57 min
